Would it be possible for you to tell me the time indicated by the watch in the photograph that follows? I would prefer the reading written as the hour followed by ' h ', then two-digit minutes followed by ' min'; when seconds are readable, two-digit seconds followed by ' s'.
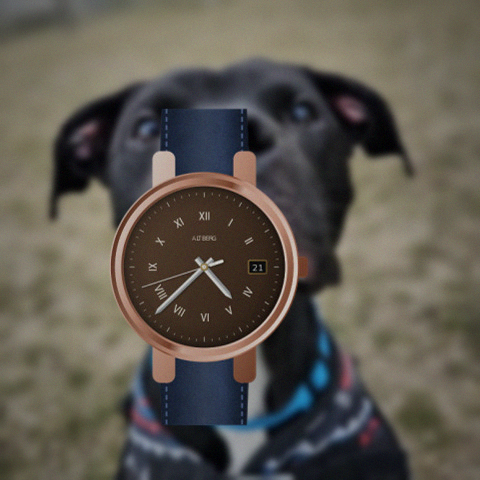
4 h 37 min 42 s
